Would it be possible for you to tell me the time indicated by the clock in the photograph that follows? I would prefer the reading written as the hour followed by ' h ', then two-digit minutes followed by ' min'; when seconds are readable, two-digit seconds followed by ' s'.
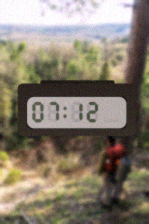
7 h 12 min
